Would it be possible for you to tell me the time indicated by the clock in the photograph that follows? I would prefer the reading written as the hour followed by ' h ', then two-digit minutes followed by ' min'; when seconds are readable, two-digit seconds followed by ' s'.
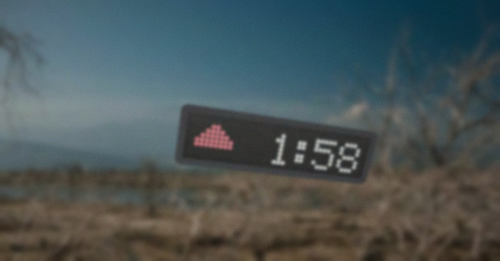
1 h 58 min
